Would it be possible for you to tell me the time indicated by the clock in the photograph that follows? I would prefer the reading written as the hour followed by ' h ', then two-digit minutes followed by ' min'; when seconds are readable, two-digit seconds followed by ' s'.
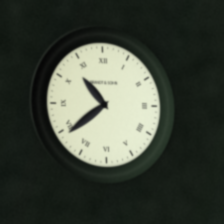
10 h 39 min
